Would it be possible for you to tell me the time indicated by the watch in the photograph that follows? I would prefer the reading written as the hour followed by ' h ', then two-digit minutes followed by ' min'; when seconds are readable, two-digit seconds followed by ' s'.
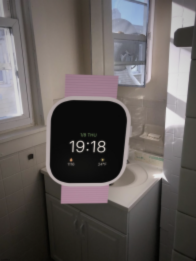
19 h 18 min
